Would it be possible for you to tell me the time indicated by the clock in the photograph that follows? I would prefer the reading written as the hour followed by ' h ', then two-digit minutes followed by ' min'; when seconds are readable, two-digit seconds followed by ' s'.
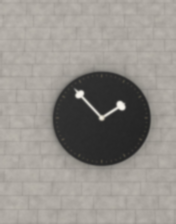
1 h 53 min
